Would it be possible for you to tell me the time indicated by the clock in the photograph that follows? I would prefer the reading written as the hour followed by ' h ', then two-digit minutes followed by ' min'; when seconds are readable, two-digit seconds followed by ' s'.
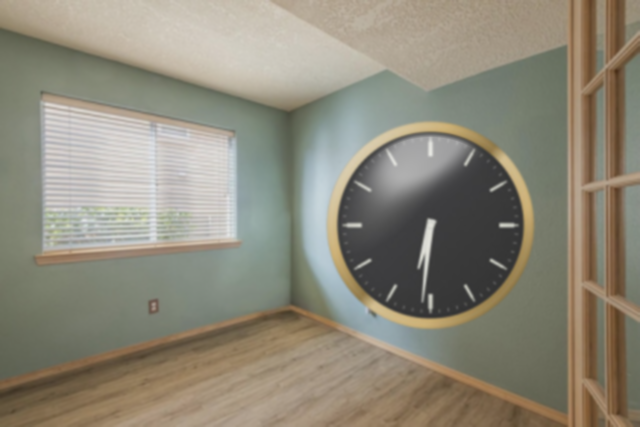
6 h 31 min
